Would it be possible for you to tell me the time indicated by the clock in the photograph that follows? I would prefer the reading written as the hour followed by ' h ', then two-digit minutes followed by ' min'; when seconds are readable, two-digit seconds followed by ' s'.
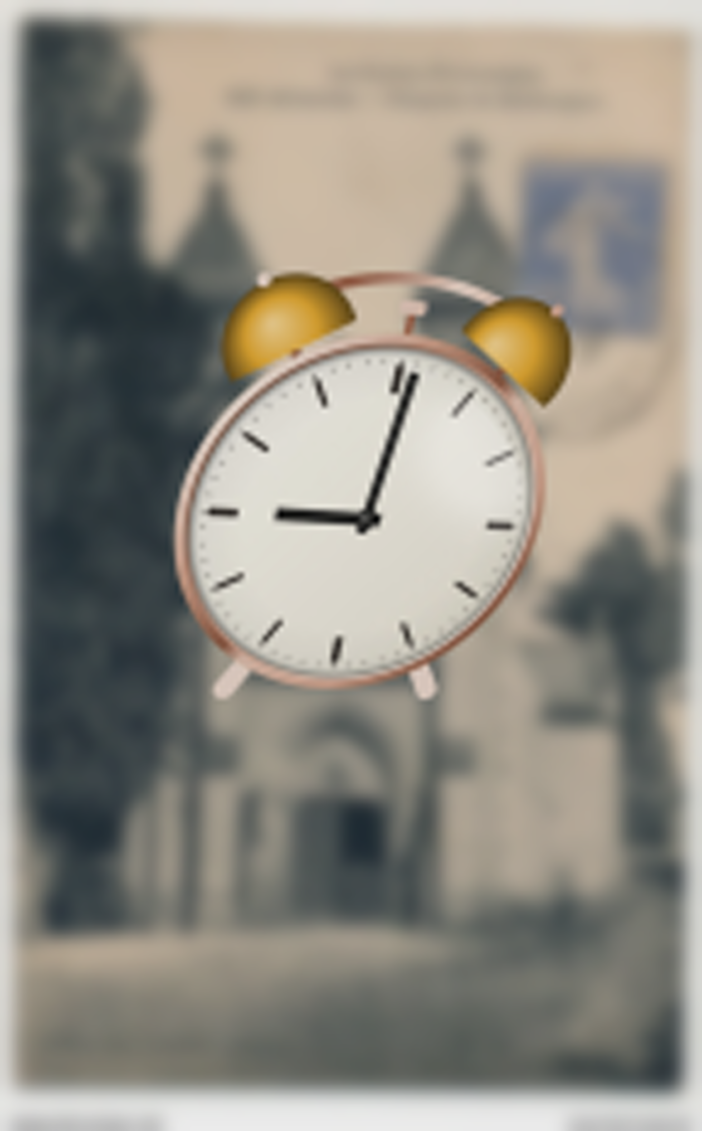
9 h 01 min
